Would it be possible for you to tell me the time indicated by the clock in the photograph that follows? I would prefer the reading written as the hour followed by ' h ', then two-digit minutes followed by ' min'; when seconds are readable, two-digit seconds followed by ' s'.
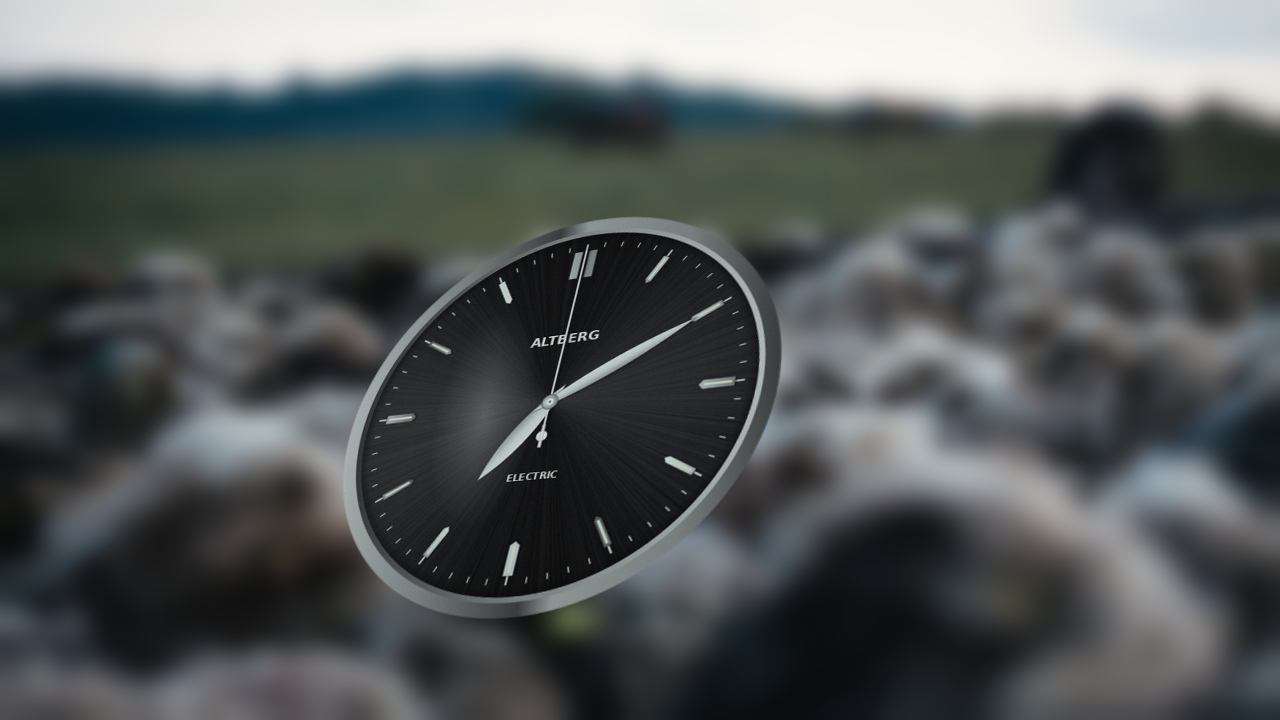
7 h 10 min 00 s
